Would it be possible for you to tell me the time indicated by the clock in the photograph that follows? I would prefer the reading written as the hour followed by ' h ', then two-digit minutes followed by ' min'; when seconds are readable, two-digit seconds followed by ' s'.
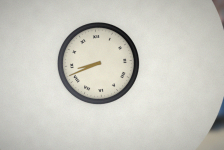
8 h 42 min
